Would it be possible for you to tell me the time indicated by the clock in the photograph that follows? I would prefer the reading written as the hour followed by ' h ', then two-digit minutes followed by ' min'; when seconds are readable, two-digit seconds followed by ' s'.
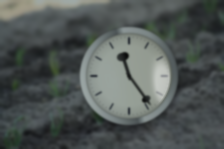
11 h 24 min
